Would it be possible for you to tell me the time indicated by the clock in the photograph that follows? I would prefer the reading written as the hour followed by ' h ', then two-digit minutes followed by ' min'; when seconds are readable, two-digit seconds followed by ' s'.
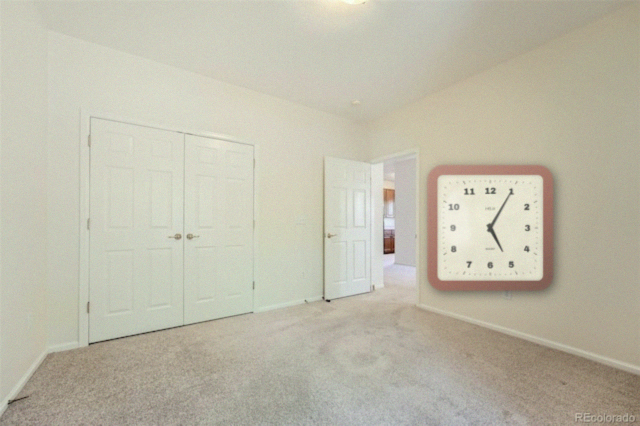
5 h 05 min
